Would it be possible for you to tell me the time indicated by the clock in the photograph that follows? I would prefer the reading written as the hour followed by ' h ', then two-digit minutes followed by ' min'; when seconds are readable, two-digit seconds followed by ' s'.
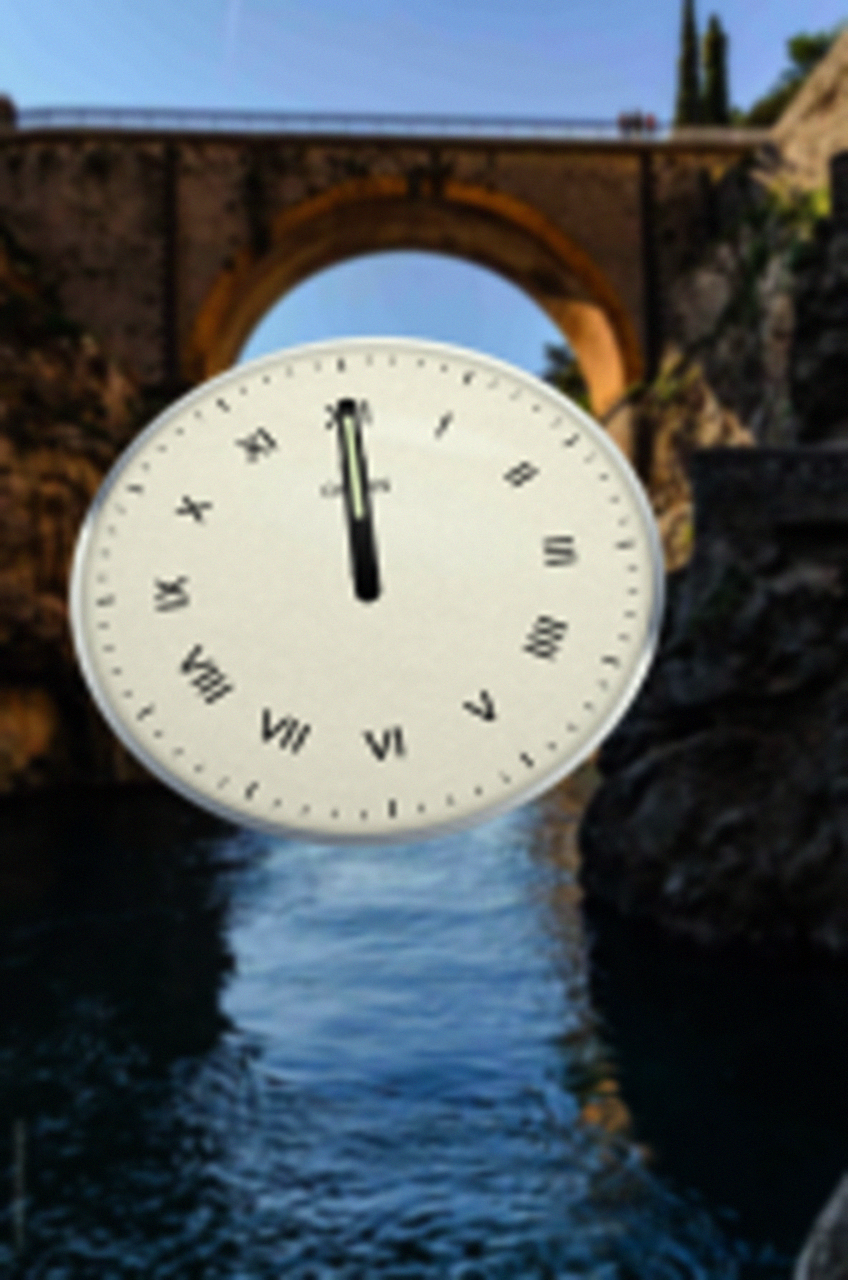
12 h 00 min
